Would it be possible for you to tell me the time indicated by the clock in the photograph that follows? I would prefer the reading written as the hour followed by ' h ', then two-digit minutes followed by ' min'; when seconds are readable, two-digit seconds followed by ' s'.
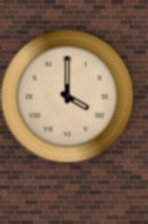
4 h 00 min
